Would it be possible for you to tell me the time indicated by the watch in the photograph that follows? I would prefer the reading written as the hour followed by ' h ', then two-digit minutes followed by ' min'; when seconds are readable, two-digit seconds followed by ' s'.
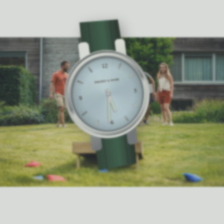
5 h 31 min
